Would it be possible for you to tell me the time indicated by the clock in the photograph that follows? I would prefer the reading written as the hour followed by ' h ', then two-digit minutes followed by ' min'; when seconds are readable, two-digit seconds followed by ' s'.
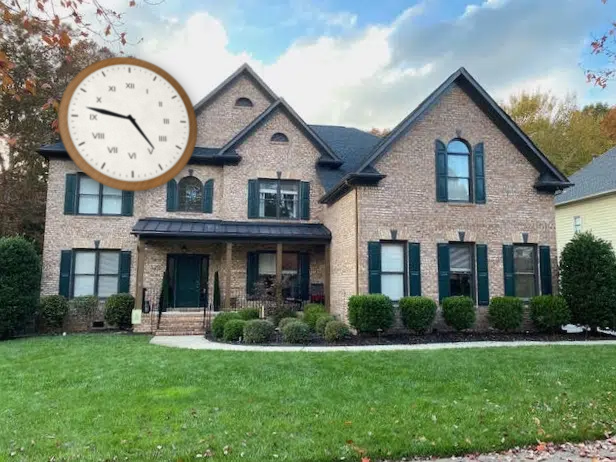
4 h 47 min
